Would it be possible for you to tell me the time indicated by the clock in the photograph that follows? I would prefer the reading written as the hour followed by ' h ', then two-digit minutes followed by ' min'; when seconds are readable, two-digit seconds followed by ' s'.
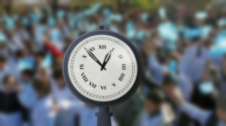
12 h 53 min
